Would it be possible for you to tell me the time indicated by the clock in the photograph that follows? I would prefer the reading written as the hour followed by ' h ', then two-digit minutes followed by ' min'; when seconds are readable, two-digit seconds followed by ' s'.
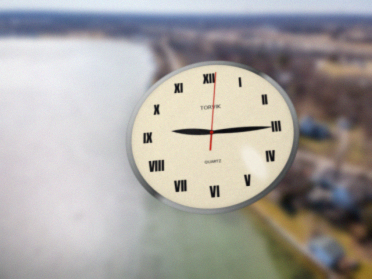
9 h 15 min 01 s
